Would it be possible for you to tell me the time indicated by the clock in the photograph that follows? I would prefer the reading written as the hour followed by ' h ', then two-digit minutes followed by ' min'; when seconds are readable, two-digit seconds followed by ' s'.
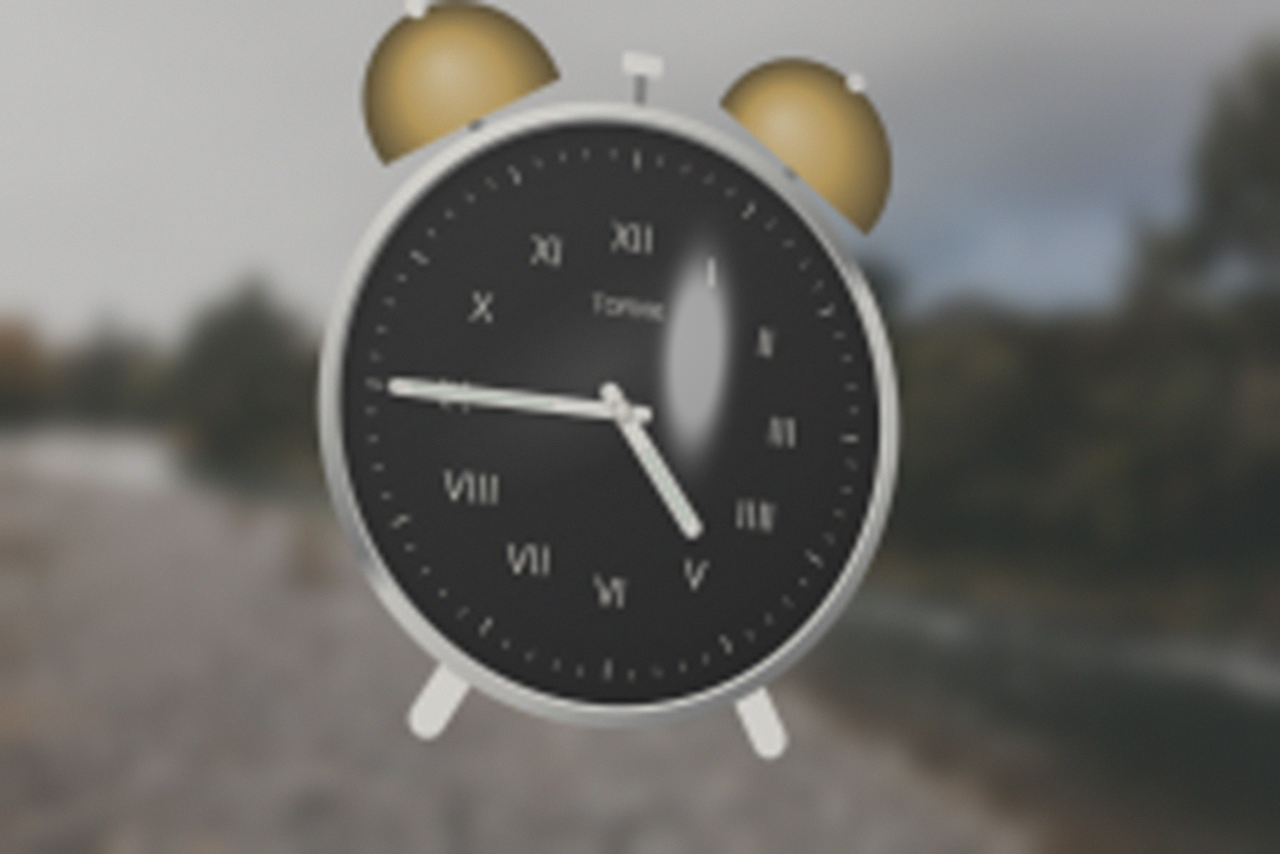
4 h 45 min
